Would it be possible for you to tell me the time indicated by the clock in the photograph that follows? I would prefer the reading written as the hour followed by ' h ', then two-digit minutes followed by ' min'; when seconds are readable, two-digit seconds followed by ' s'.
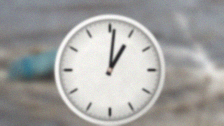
1 h 01 min
